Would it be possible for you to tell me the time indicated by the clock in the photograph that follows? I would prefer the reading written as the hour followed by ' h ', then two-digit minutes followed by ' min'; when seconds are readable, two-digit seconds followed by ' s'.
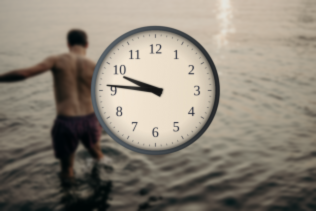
9 h 46 min
